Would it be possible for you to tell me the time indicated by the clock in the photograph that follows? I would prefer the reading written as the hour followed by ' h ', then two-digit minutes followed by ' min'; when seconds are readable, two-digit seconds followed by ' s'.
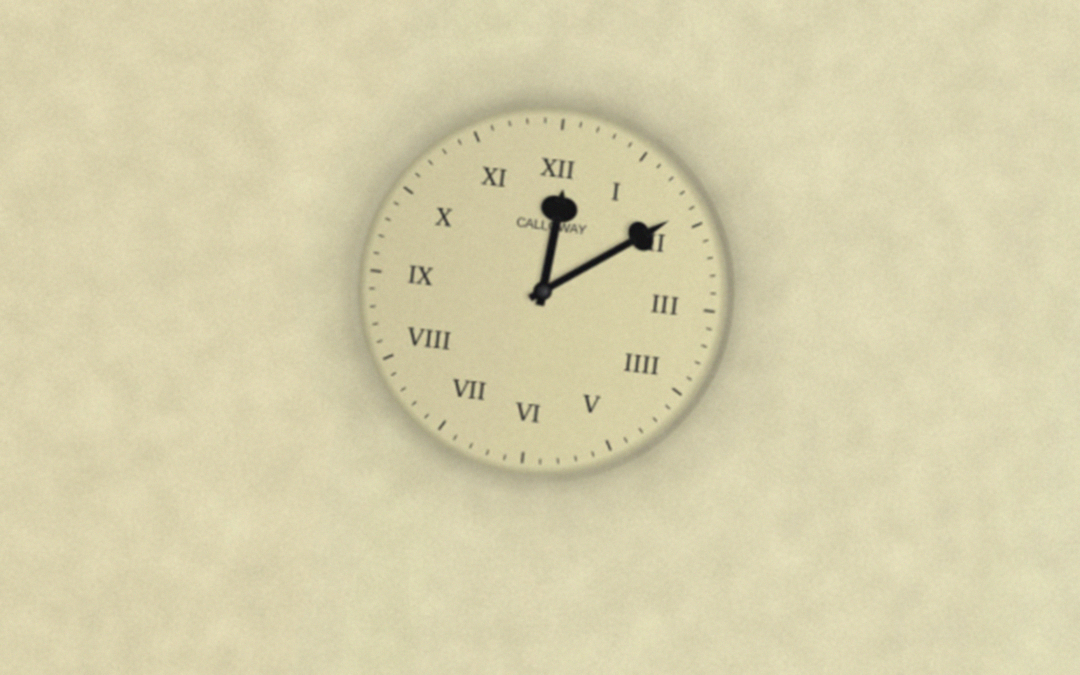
12 h 09 min
